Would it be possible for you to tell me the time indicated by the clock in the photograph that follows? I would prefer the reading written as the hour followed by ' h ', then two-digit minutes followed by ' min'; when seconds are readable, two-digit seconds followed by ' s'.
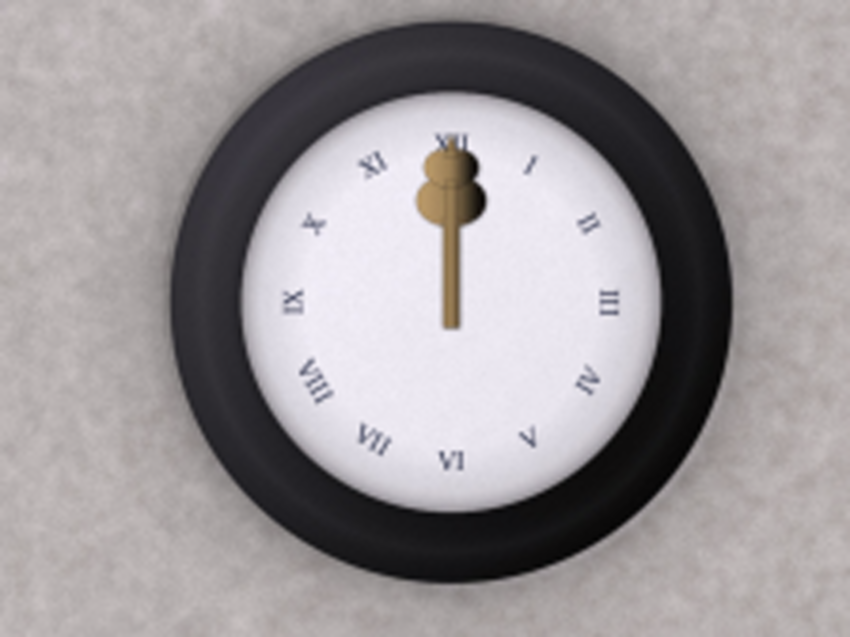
12 h 00 min
